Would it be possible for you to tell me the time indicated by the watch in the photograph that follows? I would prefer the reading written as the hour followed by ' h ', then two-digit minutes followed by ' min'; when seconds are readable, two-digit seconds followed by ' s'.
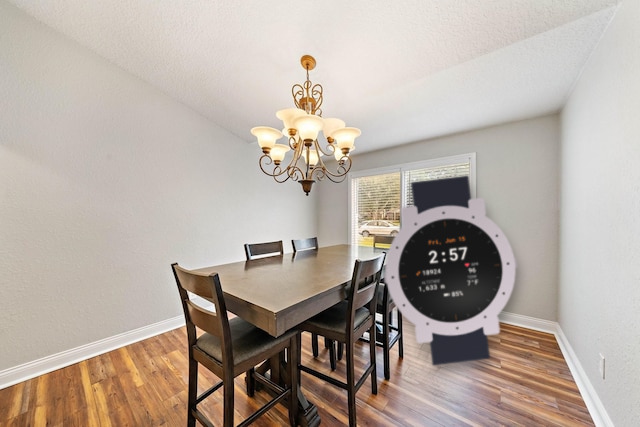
2 h 57 min
